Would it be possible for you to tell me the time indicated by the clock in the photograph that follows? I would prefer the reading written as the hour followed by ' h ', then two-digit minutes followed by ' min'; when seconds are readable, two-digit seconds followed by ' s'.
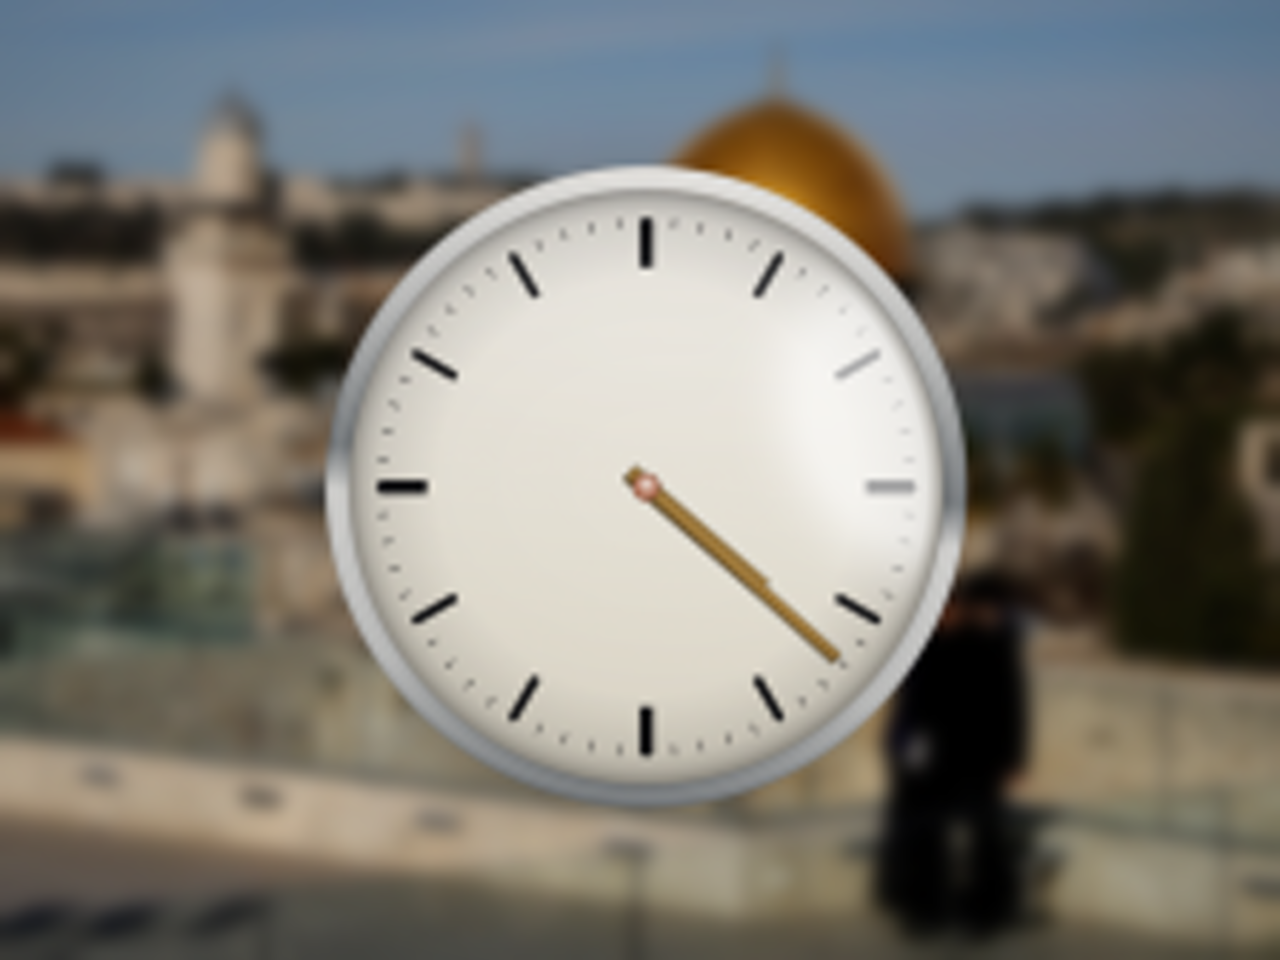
4 h 22 min
